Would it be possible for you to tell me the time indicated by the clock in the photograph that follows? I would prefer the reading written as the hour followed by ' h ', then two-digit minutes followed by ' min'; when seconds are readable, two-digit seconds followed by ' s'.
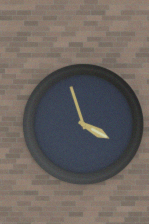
3 h 57 min
